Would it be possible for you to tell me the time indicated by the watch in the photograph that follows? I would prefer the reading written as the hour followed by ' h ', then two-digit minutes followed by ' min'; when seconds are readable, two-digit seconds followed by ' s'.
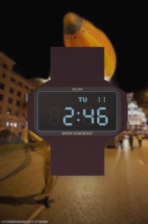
2 h 46 min
